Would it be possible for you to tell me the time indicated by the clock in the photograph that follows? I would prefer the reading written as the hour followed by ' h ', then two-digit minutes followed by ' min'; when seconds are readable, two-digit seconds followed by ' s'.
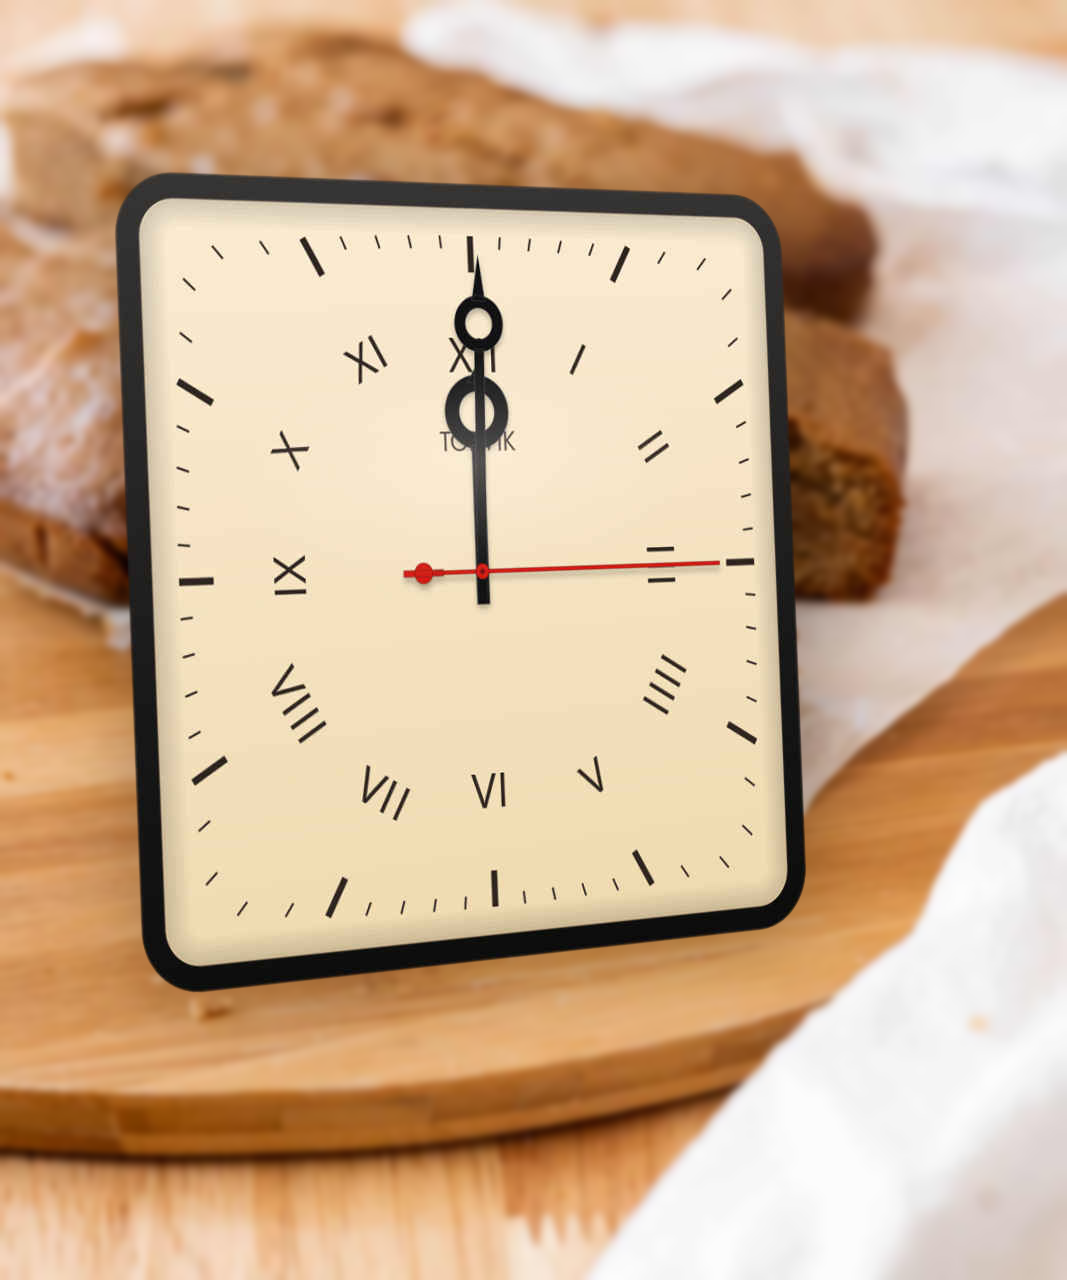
12 h 00 min 15 s
